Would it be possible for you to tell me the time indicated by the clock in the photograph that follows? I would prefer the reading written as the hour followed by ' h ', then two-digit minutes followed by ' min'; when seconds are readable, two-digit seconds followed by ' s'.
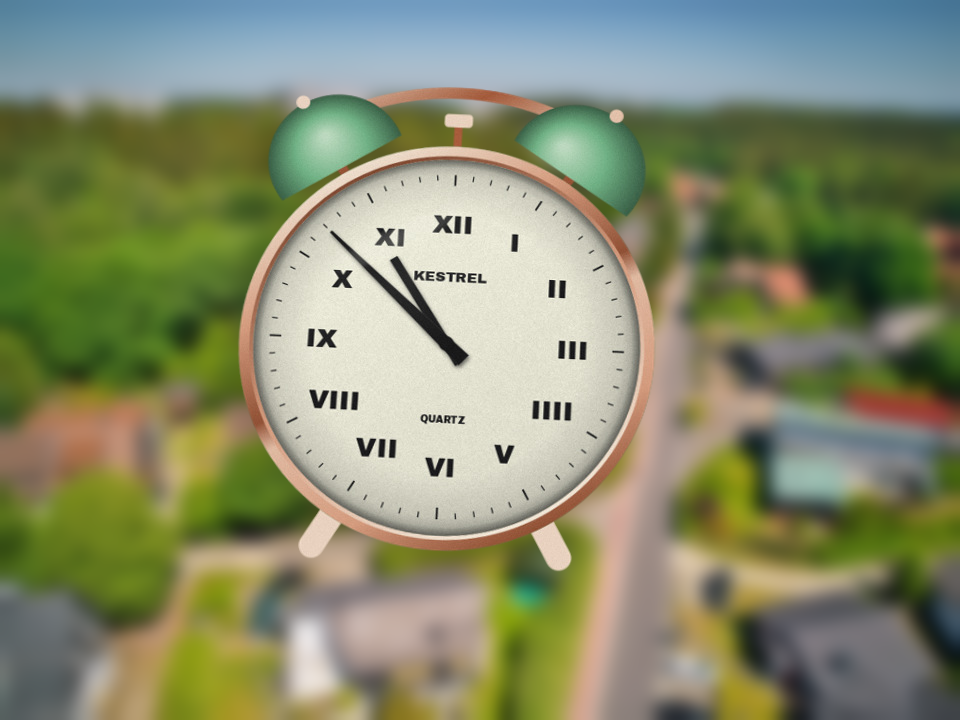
10 h 52 min
